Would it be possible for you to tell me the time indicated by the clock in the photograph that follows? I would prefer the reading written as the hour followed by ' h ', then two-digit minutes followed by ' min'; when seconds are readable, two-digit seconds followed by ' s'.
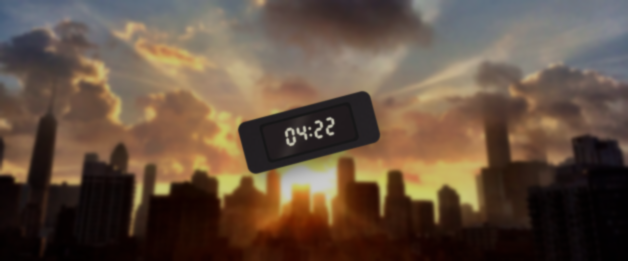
4 h 22 min
